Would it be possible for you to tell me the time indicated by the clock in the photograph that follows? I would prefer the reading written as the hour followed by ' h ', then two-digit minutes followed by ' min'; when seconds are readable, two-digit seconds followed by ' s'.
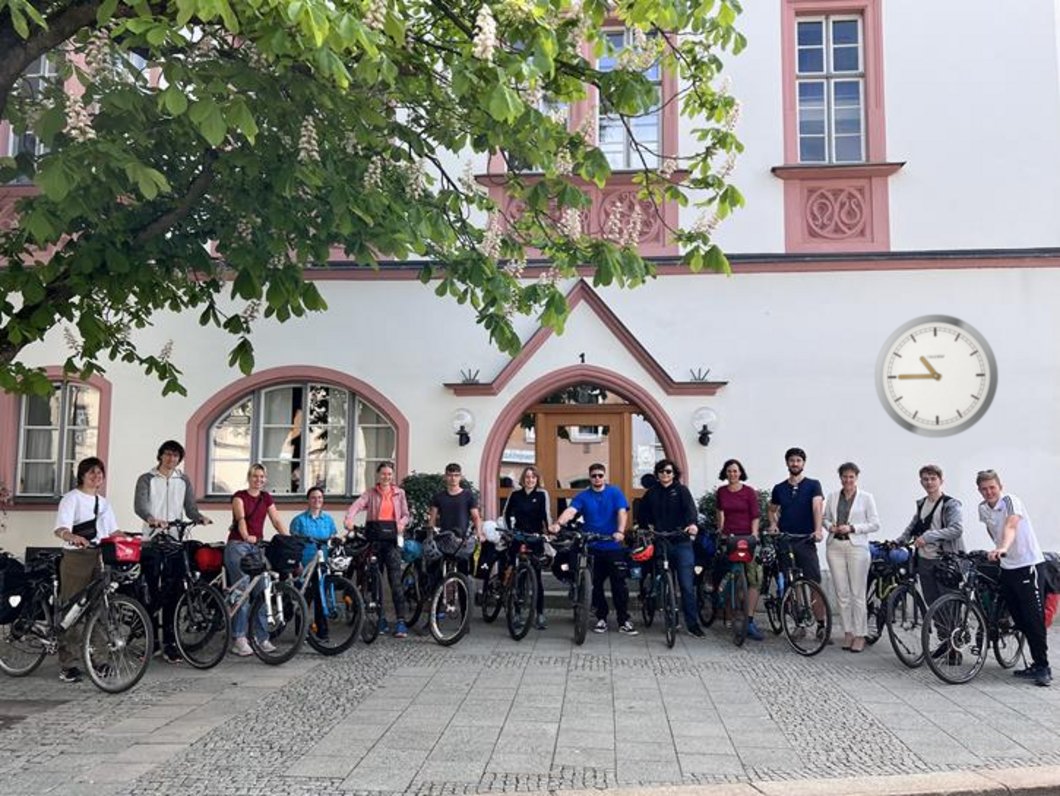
10 h 45 min
